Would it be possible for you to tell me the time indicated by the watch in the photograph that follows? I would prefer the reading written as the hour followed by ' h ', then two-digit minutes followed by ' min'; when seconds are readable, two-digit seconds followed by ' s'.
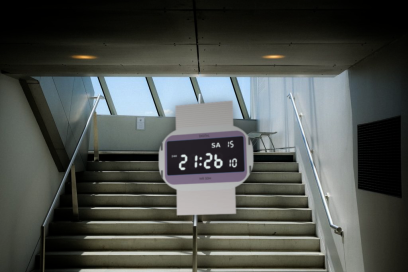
21 h 26 min 10 s
